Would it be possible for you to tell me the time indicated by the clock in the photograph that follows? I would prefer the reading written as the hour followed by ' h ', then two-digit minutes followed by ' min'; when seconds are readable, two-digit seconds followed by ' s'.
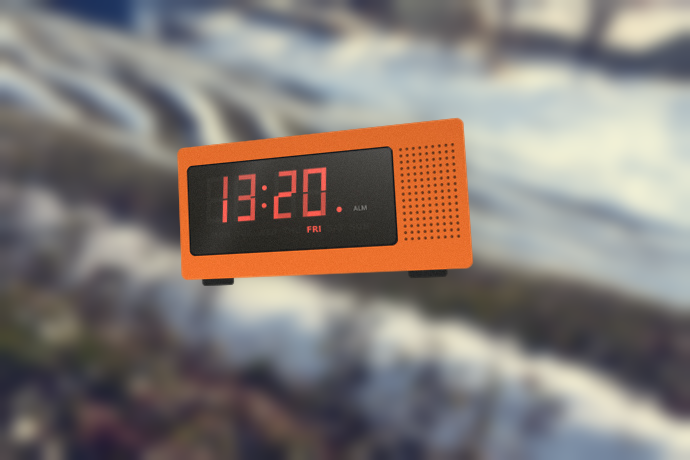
13 h 20 min
